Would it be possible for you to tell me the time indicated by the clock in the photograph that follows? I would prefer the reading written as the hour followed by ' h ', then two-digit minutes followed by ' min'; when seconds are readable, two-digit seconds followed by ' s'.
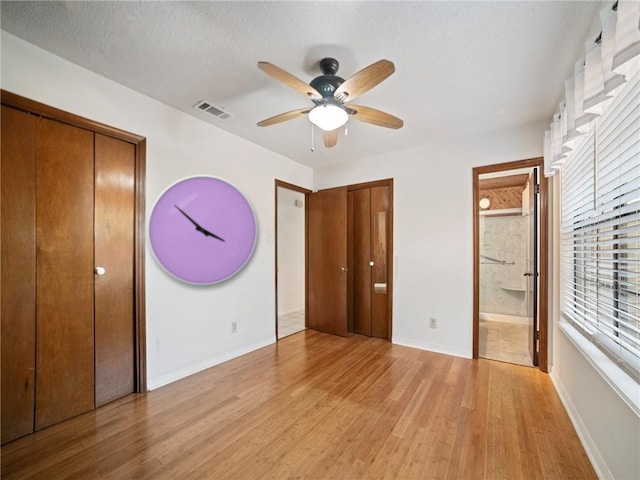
3 h 52 min
